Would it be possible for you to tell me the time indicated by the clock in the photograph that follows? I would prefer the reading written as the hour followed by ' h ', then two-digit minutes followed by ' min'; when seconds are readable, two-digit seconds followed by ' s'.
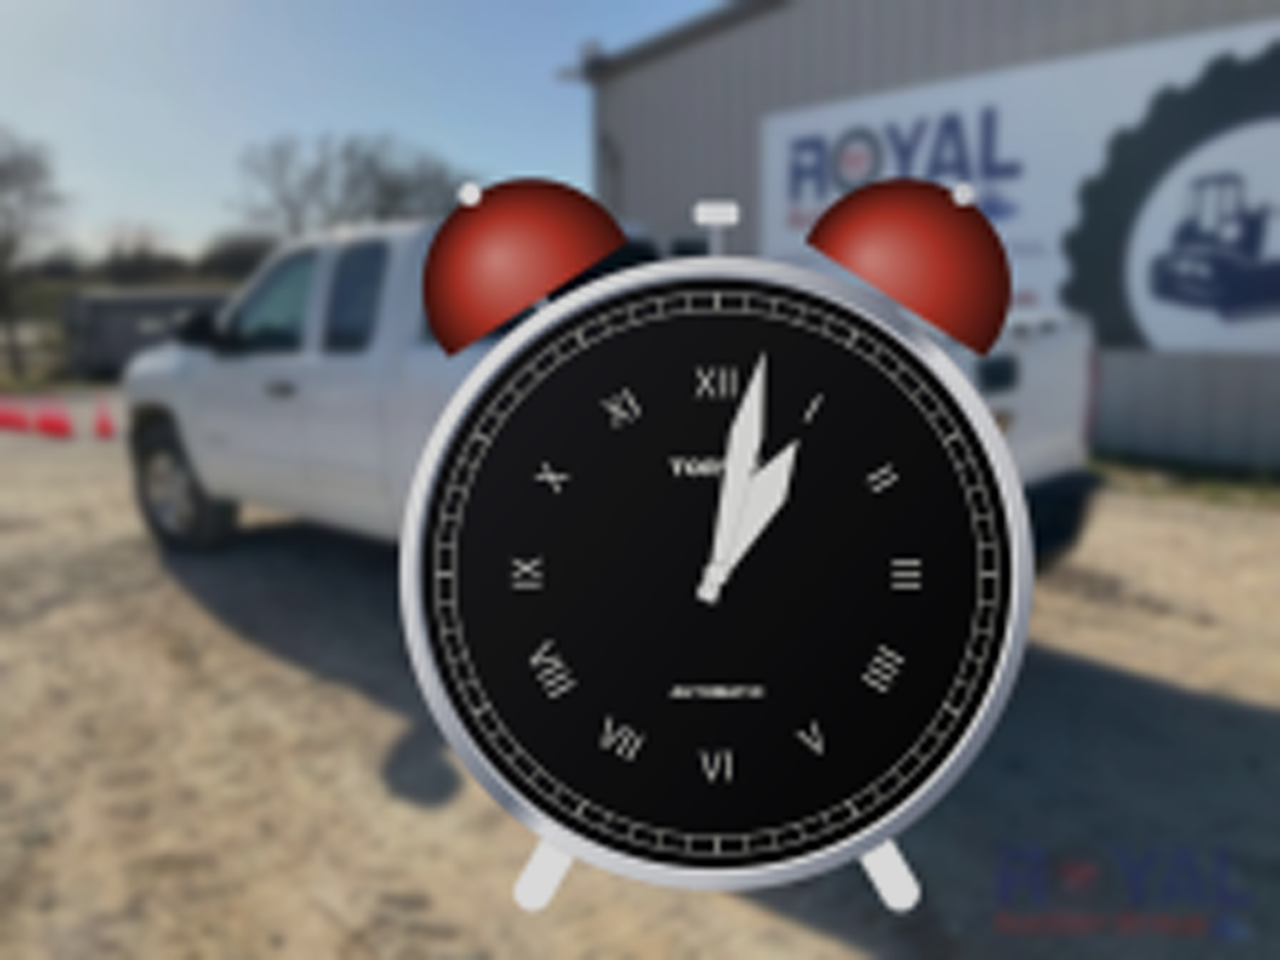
1 h 02 min
